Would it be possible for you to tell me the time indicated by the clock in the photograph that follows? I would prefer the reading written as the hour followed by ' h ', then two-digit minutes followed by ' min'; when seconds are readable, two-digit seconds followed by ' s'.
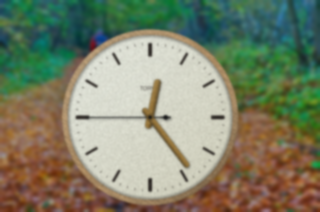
12 h 23 min 45 s
